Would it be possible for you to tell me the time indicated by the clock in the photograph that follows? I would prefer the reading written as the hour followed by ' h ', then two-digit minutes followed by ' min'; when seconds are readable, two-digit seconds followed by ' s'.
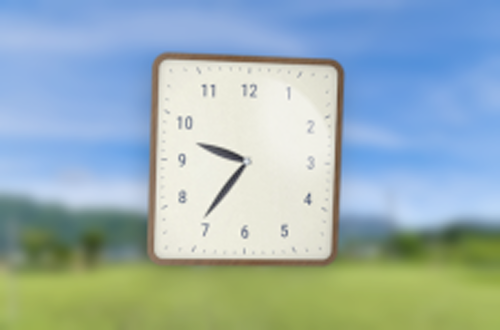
9 h 36 min
